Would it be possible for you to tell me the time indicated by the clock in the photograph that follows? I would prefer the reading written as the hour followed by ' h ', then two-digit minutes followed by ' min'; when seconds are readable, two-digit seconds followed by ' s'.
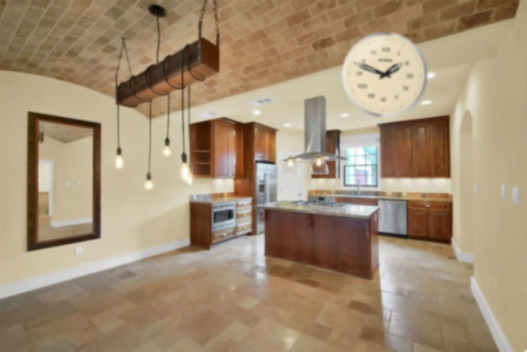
1 h 48 min
